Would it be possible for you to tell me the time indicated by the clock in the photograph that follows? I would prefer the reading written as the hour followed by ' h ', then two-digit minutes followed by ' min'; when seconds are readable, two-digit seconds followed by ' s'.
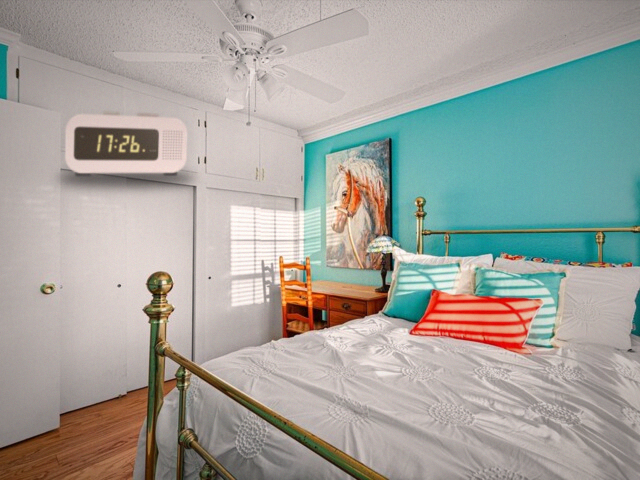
17 h 26 min
